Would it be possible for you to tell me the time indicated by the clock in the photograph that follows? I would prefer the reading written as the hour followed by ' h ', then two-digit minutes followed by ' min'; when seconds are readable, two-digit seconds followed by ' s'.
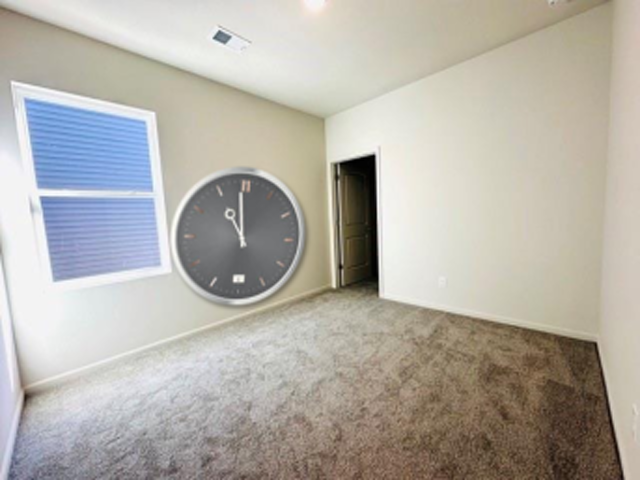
10 h 59 min
